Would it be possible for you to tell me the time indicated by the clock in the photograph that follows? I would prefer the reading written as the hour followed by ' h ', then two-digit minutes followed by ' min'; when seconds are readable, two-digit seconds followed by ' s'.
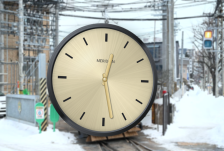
12 h 28 min
